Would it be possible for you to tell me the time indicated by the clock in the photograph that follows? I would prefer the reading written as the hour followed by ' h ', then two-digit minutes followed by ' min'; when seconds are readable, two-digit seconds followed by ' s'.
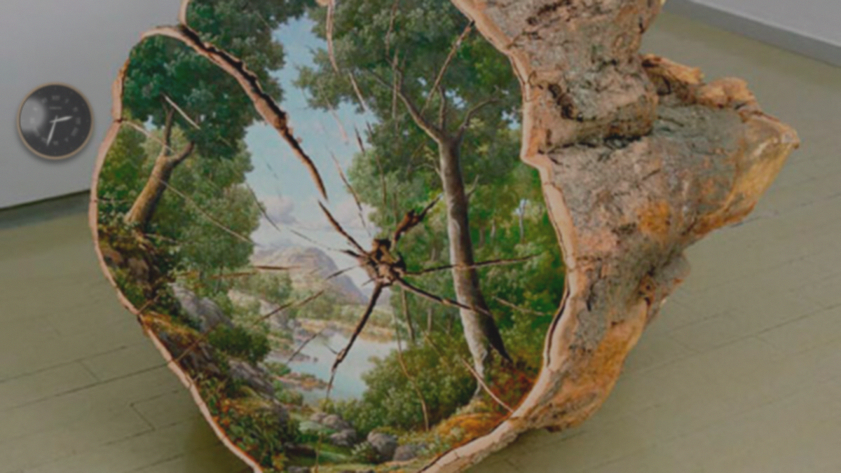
2 h 33 min
